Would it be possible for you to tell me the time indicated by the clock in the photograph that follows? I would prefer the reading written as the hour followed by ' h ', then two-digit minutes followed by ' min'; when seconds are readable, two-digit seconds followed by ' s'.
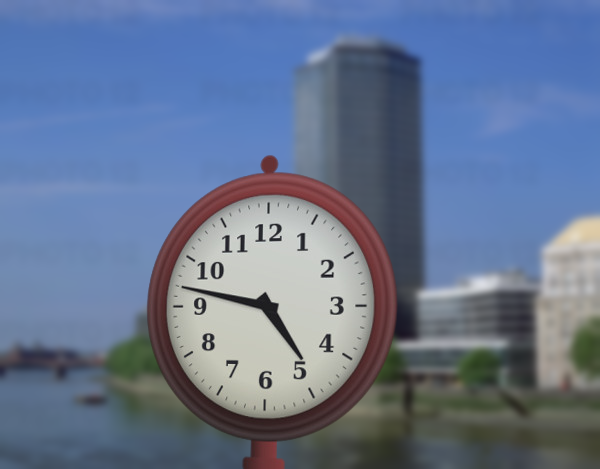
4 h 47 min
